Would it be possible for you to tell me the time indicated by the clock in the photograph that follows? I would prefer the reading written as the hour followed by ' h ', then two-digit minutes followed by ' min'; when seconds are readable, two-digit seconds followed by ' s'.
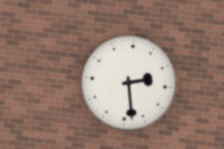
2 h 28 min
